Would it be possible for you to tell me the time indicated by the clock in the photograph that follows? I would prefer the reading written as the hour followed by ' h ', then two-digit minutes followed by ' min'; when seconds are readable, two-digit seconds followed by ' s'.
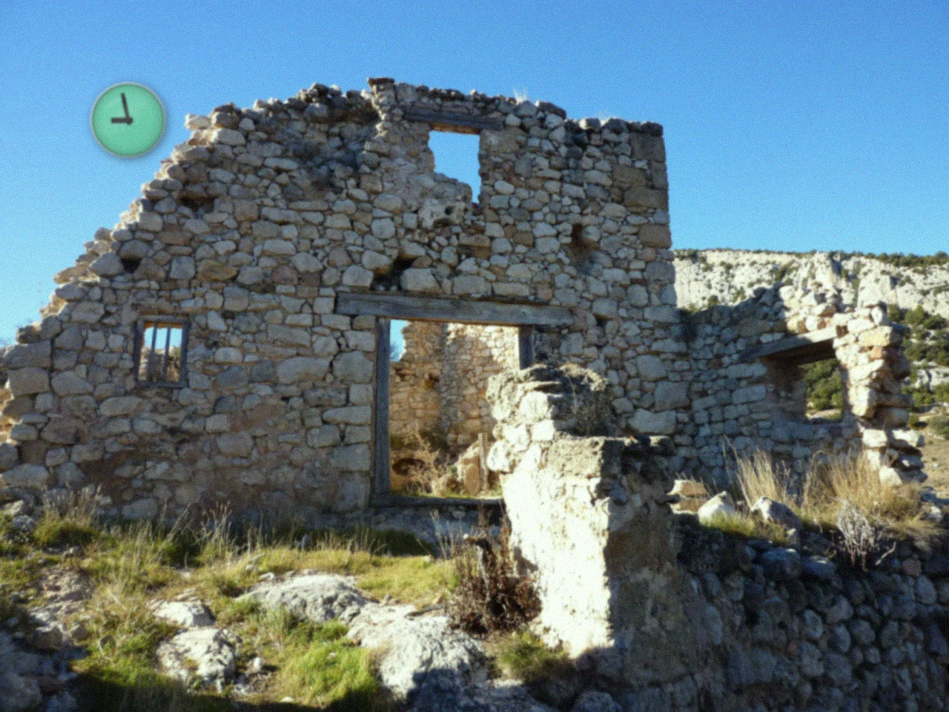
8 h 58 min
